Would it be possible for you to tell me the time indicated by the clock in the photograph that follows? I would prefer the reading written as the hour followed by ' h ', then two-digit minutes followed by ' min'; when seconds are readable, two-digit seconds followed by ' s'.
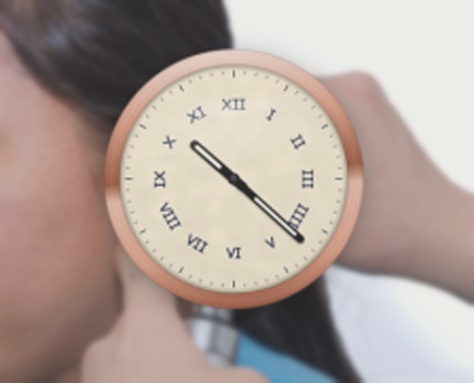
10 h 22 min
